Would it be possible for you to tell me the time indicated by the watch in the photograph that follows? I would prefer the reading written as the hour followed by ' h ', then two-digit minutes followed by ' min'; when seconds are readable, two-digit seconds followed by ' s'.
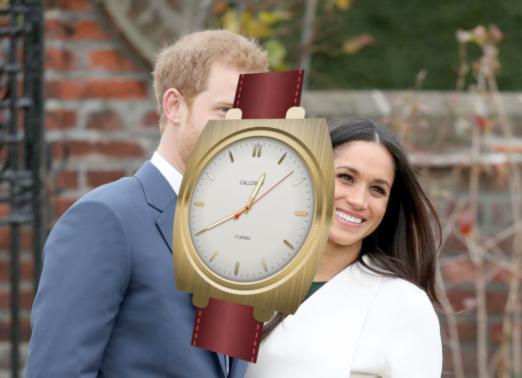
12 h 40 min 08 s
